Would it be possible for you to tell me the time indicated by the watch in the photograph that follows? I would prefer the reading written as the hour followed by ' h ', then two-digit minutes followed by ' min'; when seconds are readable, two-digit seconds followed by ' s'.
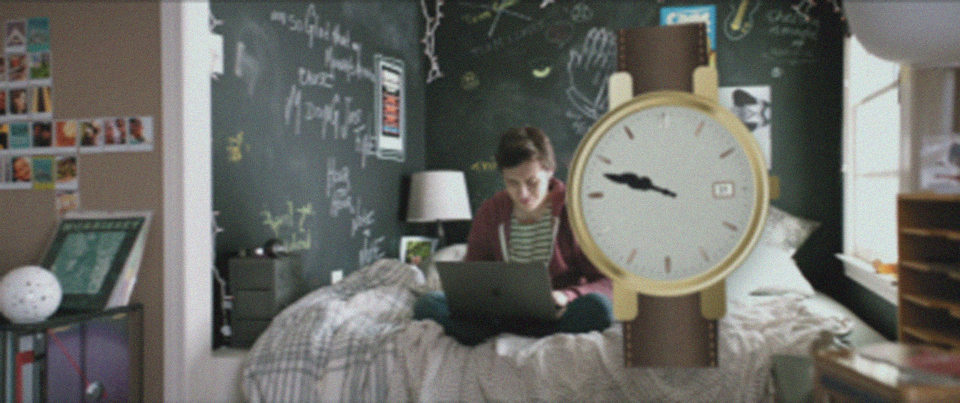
9 h 48 min
